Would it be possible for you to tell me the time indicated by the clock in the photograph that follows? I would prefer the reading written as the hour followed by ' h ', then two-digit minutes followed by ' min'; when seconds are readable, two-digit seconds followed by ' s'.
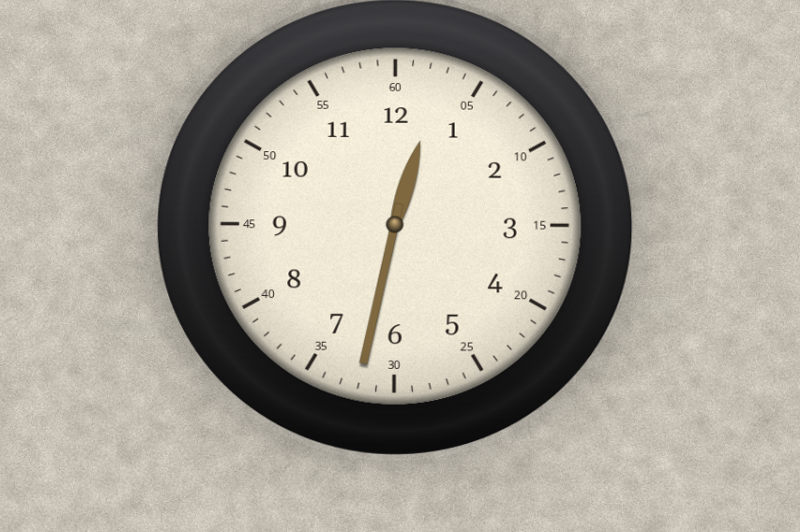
12 h 32 min
